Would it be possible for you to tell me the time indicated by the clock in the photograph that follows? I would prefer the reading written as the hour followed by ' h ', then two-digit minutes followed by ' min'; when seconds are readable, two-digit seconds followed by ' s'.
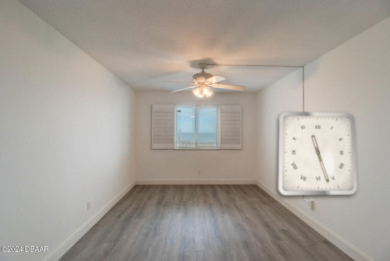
11 h 27 min
